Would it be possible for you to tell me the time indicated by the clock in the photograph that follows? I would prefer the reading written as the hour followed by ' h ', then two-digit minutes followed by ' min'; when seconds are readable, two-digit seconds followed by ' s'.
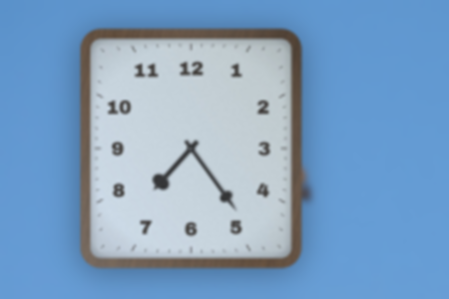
7 h 24 min
